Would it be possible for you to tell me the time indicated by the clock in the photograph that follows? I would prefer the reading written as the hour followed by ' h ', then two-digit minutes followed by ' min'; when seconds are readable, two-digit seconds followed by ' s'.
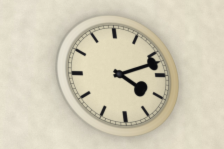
4 h 12 min
